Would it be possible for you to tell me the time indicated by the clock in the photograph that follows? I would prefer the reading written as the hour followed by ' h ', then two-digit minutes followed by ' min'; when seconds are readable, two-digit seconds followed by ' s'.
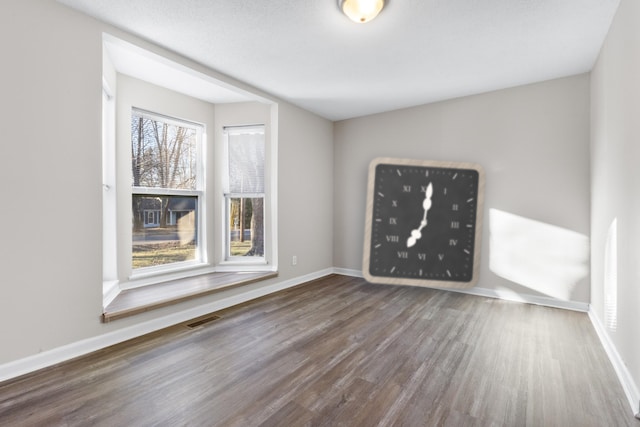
7 h 01 min
